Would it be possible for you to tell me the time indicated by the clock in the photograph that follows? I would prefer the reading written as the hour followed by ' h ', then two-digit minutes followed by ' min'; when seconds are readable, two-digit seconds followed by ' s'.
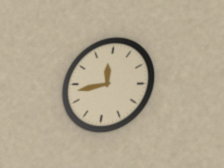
11 h 43 min
